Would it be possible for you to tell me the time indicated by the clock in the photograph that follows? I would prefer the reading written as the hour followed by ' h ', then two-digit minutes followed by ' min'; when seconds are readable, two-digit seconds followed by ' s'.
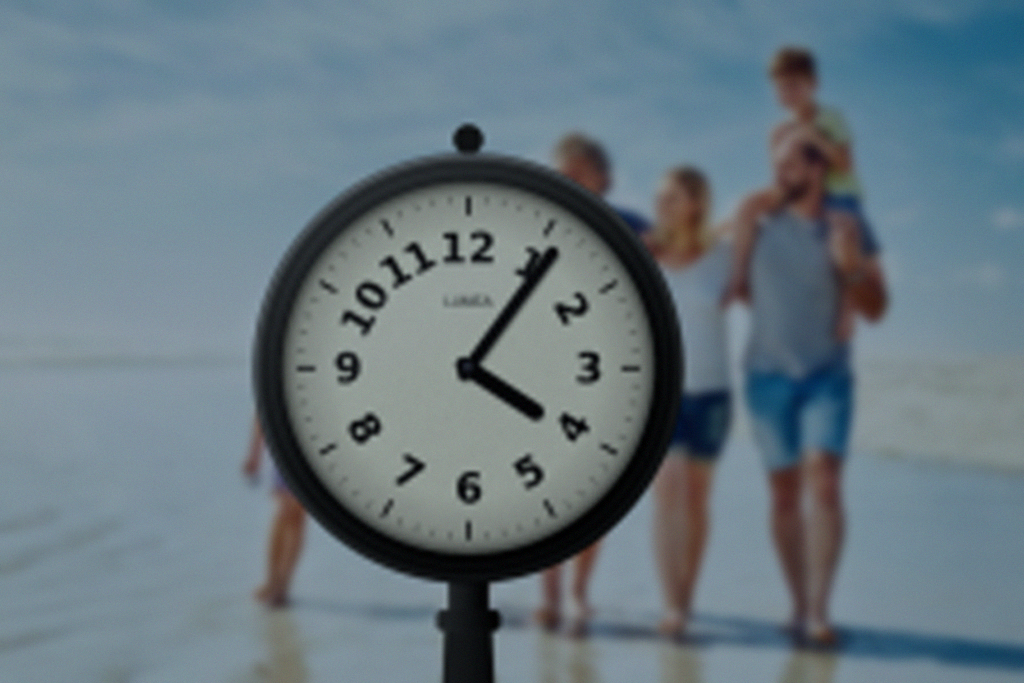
4 h 06 min
